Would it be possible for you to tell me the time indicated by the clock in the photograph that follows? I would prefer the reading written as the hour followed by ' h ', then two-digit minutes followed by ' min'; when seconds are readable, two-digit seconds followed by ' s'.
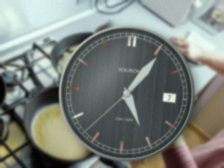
5 h 05 min 37 s
